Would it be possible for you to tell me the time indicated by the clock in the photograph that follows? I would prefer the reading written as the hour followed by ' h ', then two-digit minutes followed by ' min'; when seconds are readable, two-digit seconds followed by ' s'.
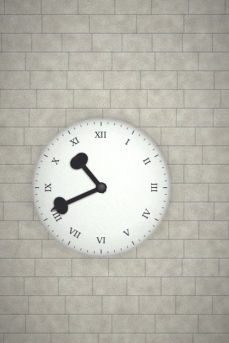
10 h 41 min
